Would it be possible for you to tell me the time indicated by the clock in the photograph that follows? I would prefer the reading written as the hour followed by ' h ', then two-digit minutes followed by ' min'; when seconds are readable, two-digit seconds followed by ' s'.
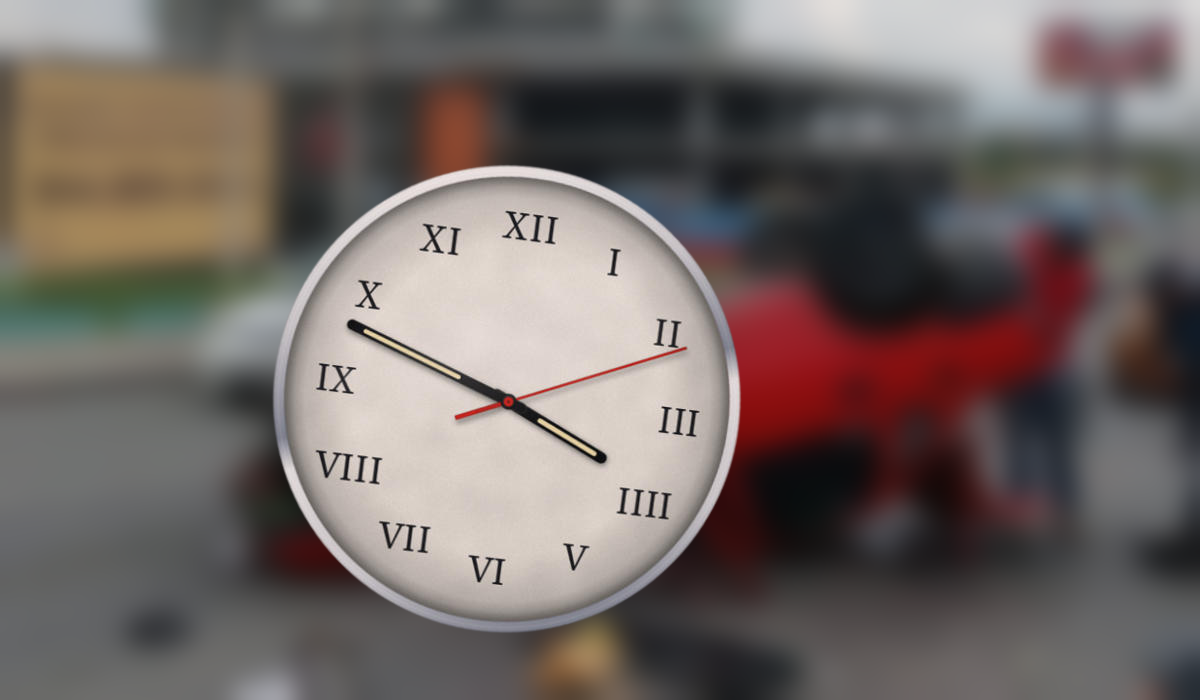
3 h 48 min 11 s
